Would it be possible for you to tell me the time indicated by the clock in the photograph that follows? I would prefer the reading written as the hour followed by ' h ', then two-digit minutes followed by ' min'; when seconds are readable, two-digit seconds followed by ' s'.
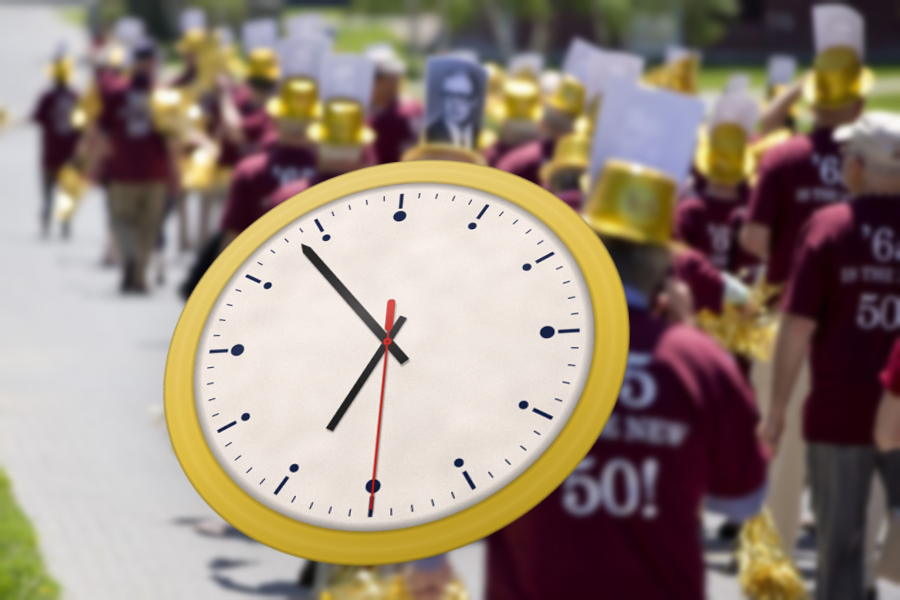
6 h 53 min 30 s
